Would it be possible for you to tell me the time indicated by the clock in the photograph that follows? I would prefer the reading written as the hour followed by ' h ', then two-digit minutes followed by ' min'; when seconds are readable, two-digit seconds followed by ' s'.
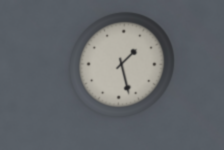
1 h 27 min
